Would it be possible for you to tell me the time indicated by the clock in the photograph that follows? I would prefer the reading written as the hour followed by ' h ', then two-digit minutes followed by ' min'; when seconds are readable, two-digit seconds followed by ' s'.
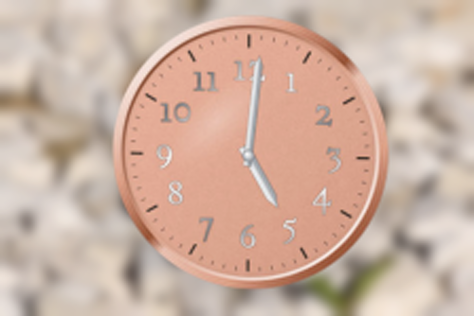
5 h 01 min
